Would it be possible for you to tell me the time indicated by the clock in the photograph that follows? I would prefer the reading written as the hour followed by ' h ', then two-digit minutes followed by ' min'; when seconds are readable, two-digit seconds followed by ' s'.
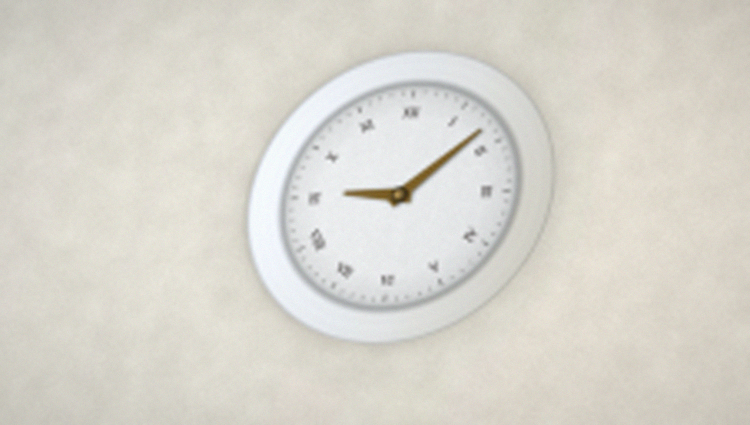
9 h 08 min
